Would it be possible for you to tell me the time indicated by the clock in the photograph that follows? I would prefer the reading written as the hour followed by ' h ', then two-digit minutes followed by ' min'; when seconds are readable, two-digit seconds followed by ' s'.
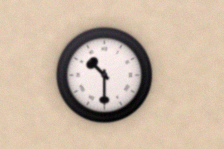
10 h 30 min
